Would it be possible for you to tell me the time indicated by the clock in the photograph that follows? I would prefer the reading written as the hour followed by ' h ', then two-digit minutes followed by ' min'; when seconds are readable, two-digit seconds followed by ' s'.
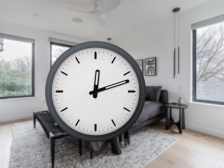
12 h 12 min
